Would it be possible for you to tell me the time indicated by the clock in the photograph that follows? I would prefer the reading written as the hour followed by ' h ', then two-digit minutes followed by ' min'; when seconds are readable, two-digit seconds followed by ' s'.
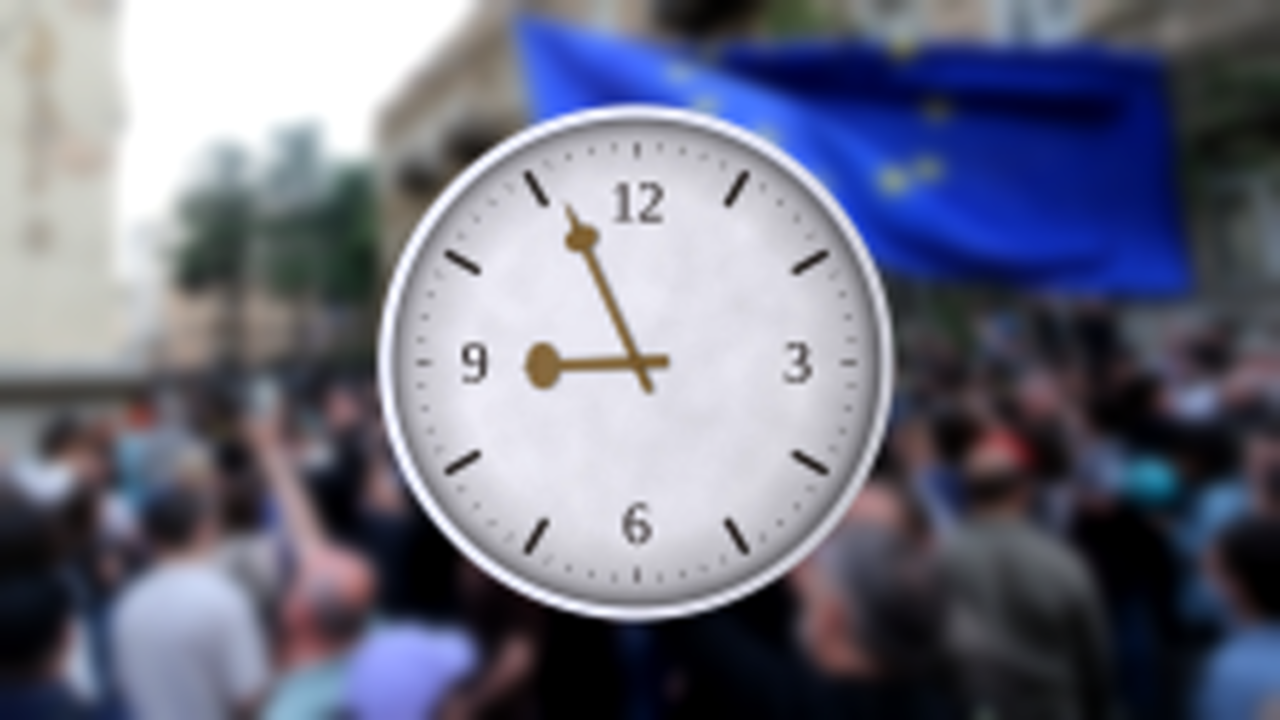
8 h 56 min
